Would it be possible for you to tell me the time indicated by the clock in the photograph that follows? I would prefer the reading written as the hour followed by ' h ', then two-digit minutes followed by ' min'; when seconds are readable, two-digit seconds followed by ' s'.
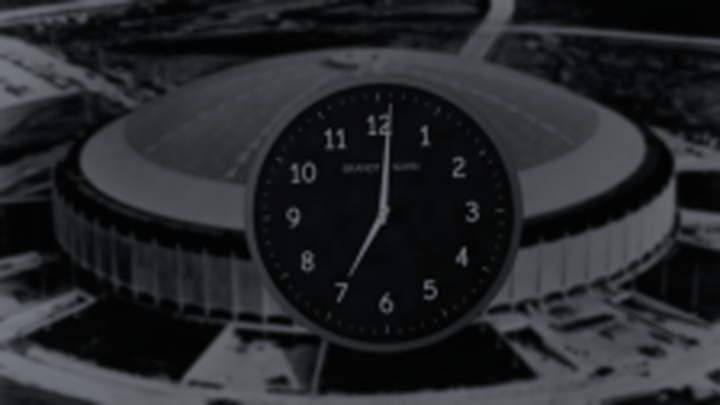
7 h 01 min
